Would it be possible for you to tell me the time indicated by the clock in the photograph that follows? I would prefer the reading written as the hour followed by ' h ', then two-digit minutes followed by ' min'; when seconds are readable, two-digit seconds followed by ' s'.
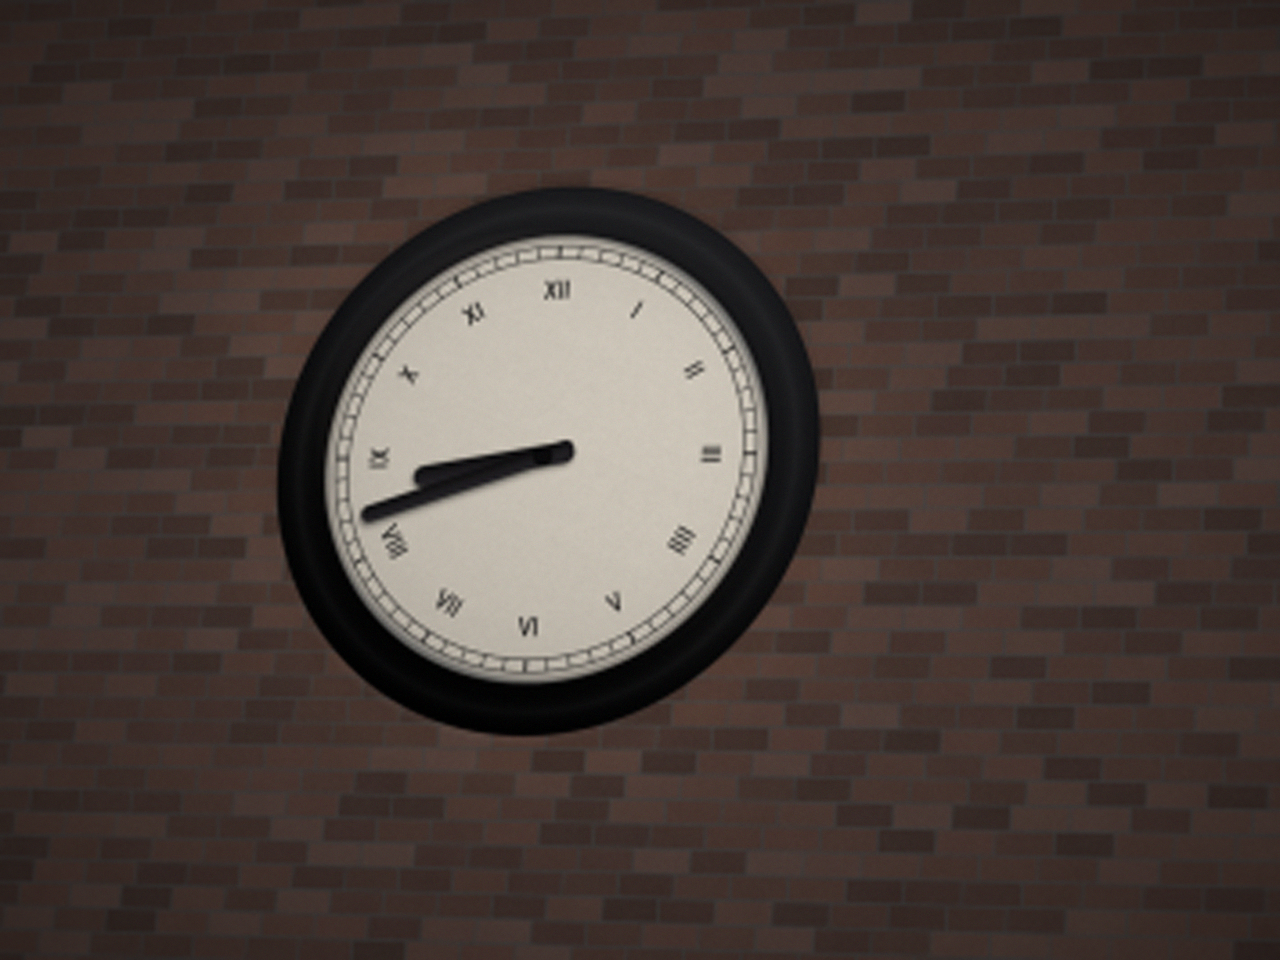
8 h 42 min
